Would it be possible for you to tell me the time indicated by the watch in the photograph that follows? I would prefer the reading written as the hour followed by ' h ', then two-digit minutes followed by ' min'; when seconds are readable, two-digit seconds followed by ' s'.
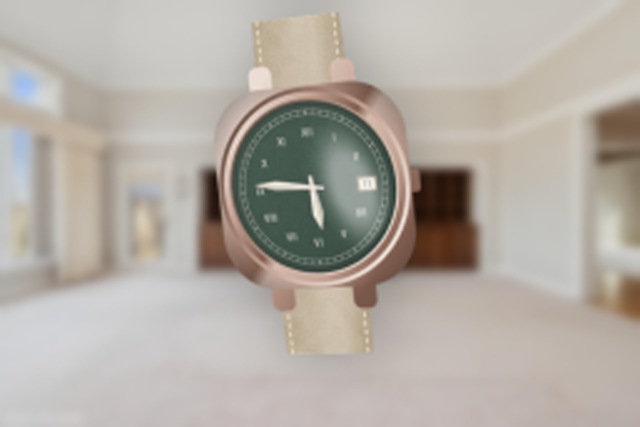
5 h 46 min
